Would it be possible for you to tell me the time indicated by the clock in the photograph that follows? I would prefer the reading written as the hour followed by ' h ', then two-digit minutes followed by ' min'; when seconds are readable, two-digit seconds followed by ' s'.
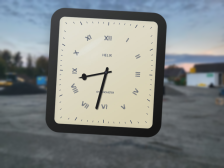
8 h 32 min
